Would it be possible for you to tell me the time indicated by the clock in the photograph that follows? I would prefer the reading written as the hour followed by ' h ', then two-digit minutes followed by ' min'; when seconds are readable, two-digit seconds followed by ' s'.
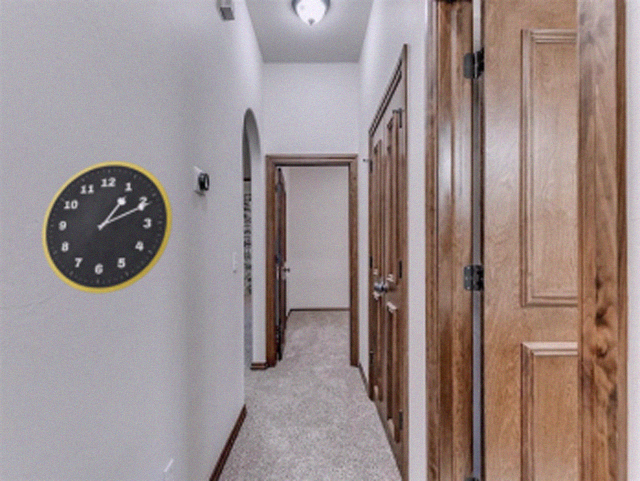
1 h 11 min
